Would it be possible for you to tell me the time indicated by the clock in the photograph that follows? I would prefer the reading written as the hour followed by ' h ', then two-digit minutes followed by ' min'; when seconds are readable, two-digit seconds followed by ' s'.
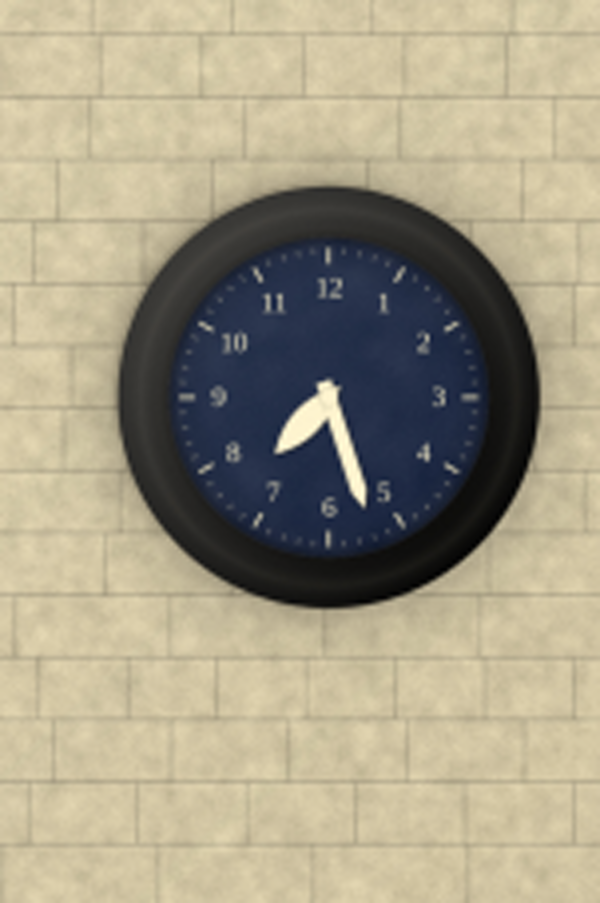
7 h 27 min
